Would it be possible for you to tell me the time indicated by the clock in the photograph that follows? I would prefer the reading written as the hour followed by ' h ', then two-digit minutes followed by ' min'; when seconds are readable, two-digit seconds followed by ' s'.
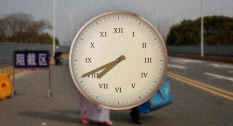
7 h 41 min
